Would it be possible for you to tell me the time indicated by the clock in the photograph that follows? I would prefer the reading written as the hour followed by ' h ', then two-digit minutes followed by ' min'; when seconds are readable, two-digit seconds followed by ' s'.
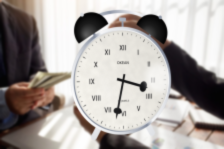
3 h 32 min
